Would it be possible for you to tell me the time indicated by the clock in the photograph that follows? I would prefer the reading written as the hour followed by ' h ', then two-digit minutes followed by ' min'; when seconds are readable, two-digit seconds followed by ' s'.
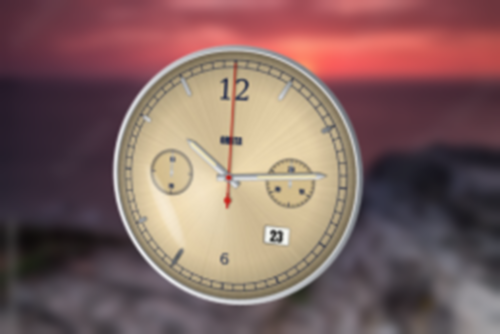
10 h 14 min
